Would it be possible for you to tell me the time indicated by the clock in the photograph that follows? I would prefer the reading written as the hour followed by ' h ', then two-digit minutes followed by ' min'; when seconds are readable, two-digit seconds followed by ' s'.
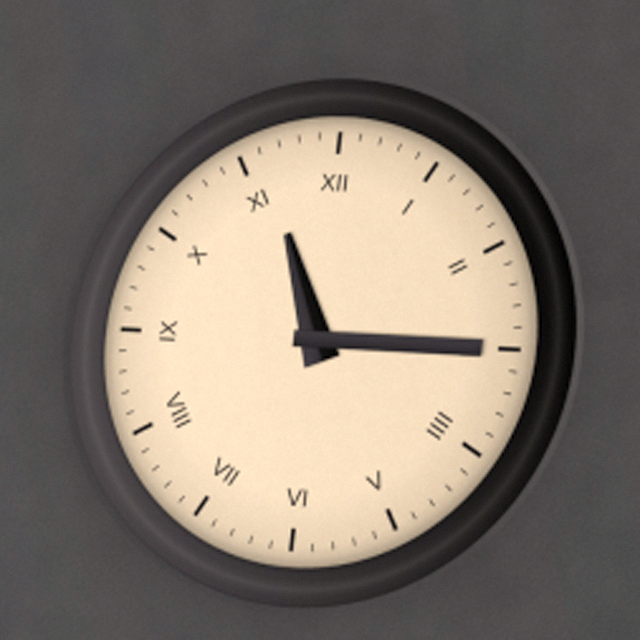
11 h 15 min
